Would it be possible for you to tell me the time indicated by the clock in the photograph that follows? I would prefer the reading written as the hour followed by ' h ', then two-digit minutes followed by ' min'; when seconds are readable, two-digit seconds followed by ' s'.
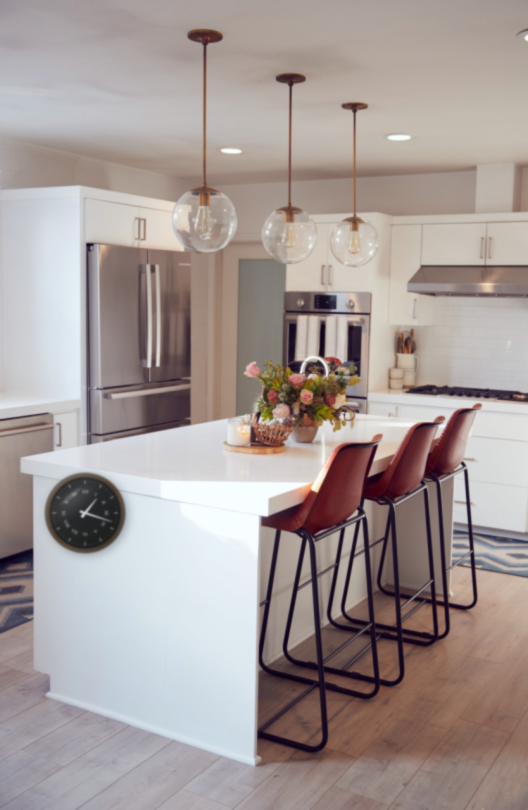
1 h 18 min
